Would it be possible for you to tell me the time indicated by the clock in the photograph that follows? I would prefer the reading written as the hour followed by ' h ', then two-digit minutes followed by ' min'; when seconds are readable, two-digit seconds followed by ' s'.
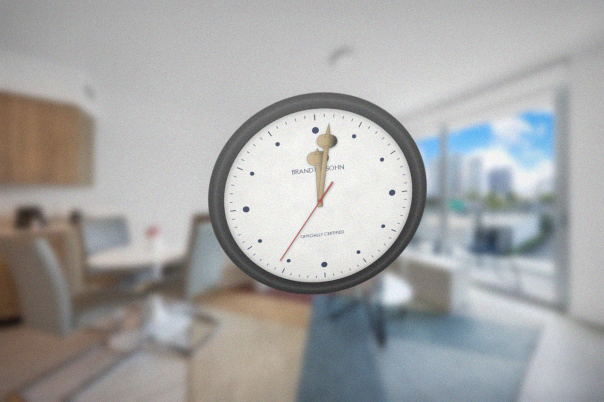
12 h 01 min 36 s
